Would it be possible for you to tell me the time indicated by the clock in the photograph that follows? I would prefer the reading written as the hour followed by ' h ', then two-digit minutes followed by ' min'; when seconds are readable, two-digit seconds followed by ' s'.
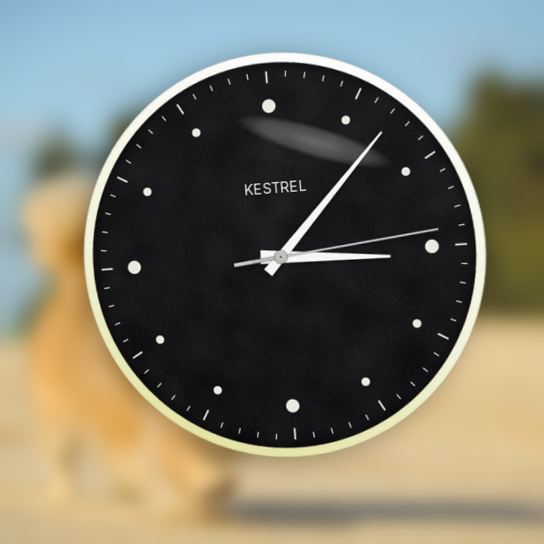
3 h 07 min 14 s
